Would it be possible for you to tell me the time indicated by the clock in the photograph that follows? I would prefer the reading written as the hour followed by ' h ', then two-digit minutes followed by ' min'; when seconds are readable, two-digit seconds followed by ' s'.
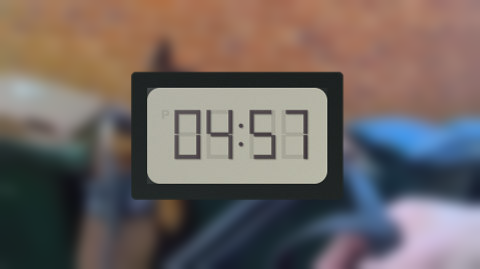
4 h 57 min
